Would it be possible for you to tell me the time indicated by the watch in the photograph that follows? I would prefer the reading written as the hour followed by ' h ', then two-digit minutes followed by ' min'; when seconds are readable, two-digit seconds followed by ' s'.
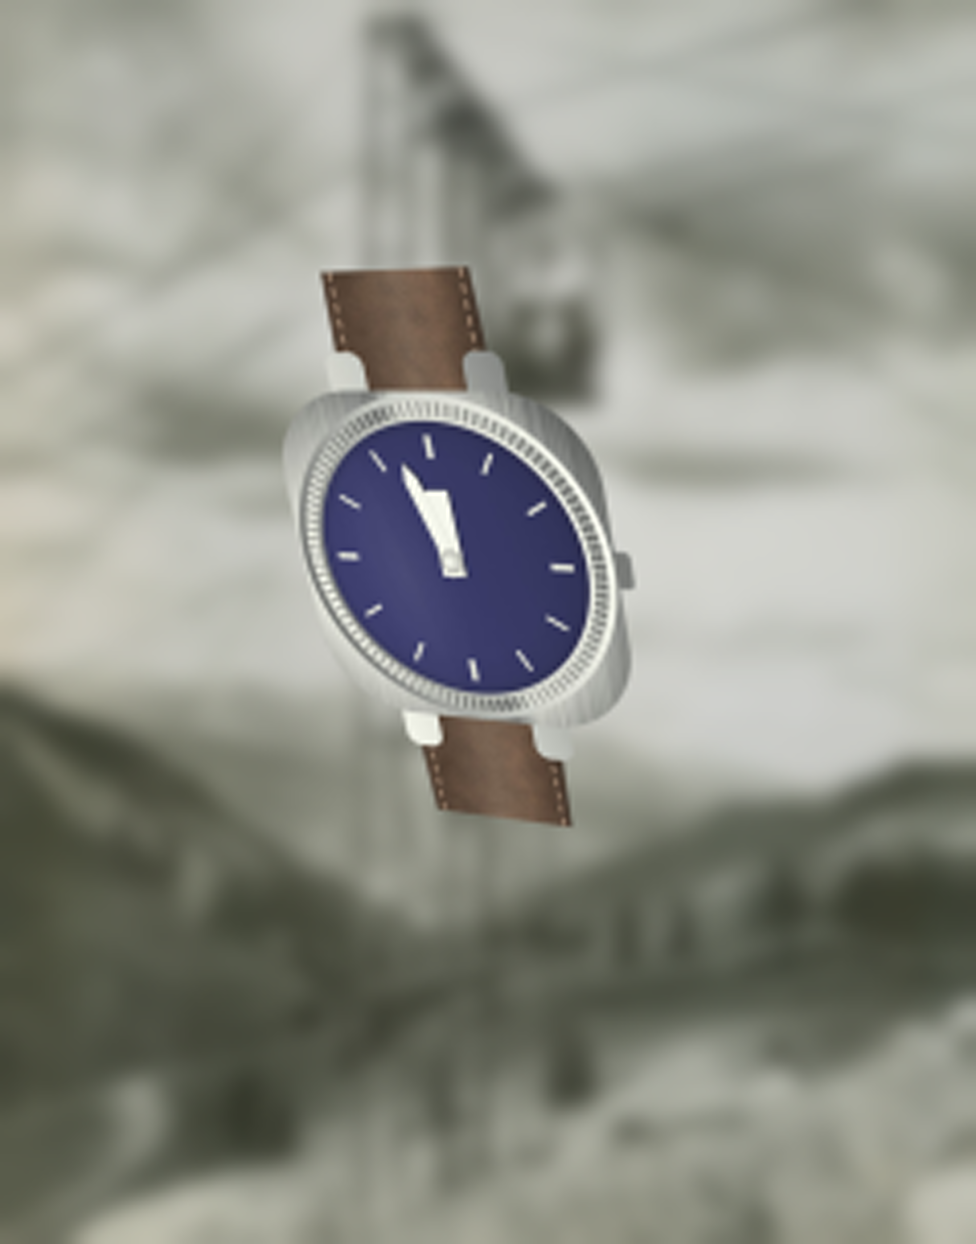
11 h 57 min
